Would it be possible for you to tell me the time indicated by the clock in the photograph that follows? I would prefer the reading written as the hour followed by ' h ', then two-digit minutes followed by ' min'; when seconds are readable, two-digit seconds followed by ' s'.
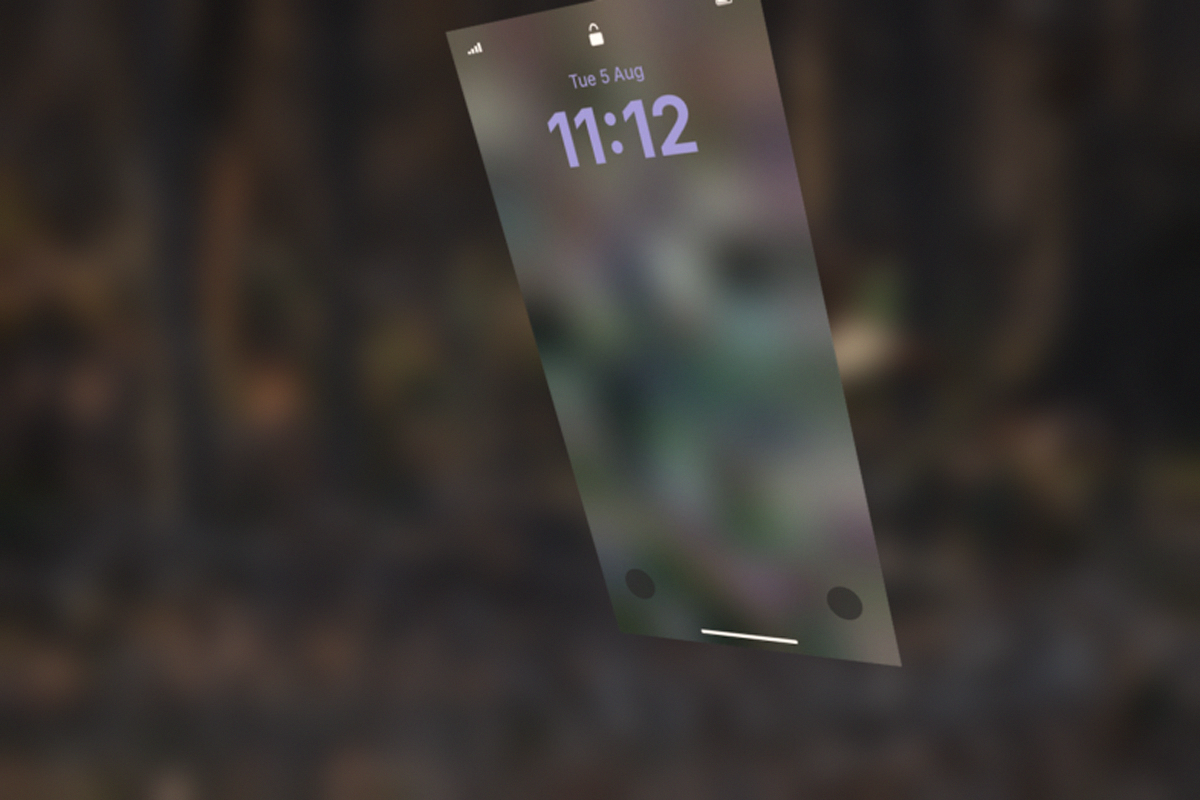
11 h 12 min
